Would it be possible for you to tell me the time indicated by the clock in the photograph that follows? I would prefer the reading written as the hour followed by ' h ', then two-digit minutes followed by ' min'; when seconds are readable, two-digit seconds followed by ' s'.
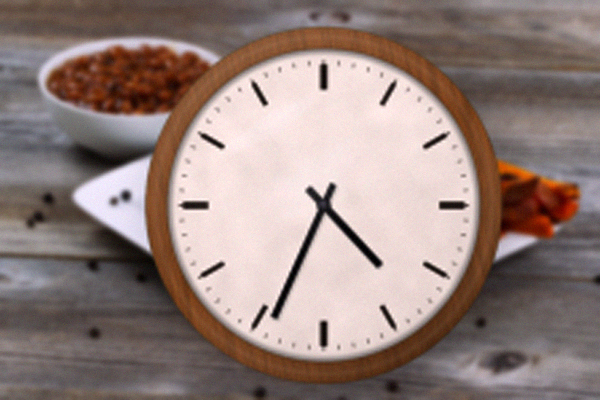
4 h 34 min
